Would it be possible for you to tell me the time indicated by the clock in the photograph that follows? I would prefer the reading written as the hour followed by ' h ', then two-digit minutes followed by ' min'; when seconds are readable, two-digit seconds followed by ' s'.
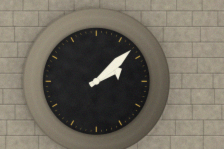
2 h 08 min
